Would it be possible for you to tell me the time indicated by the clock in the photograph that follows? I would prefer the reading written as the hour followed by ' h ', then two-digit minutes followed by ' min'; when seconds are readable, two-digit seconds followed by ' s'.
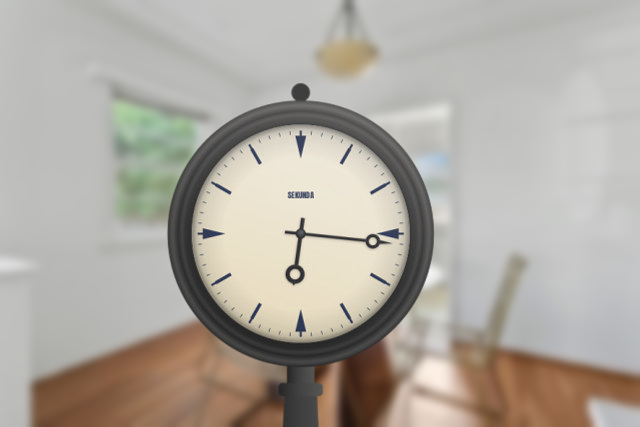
6 h 16 min
